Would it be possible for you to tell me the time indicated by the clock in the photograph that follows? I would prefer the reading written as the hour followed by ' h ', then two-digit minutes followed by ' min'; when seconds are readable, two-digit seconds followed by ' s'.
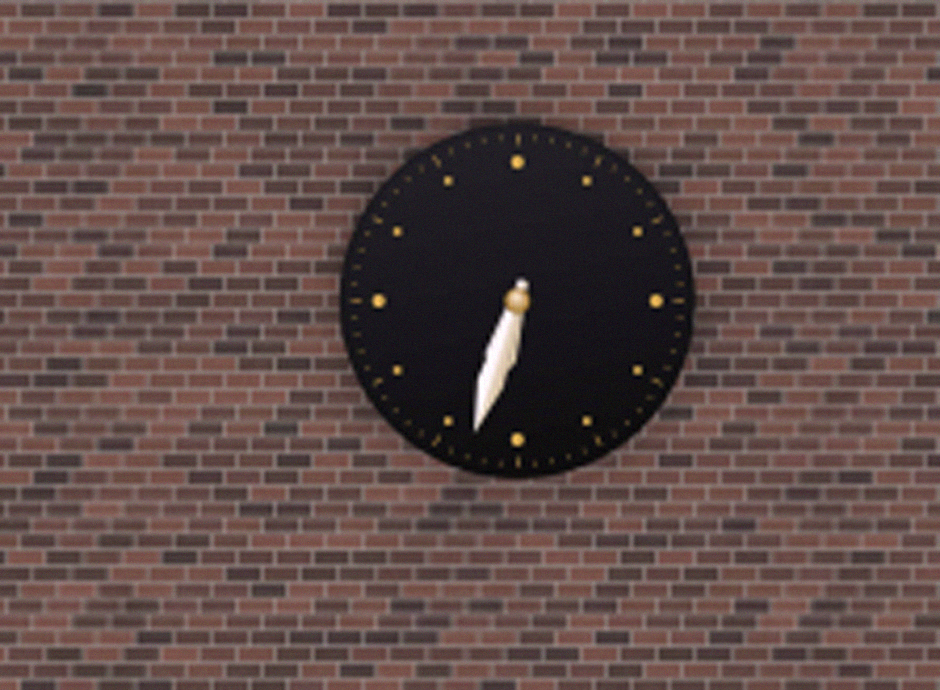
6 h 33 min
